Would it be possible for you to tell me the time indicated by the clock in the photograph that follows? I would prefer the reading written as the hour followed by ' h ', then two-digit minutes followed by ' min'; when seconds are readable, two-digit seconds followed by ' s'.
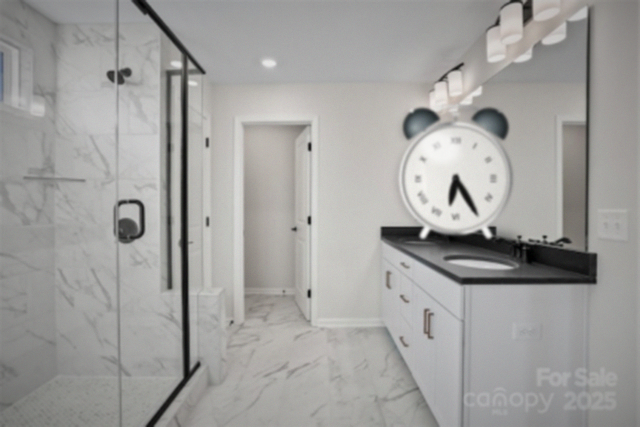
6 h 25 min
